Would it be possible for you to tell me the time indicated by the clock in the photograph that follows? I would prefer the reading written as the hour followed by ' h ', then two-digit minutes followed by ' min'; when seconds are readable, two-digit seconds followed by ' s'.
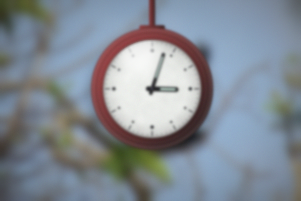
3 h 03 min
